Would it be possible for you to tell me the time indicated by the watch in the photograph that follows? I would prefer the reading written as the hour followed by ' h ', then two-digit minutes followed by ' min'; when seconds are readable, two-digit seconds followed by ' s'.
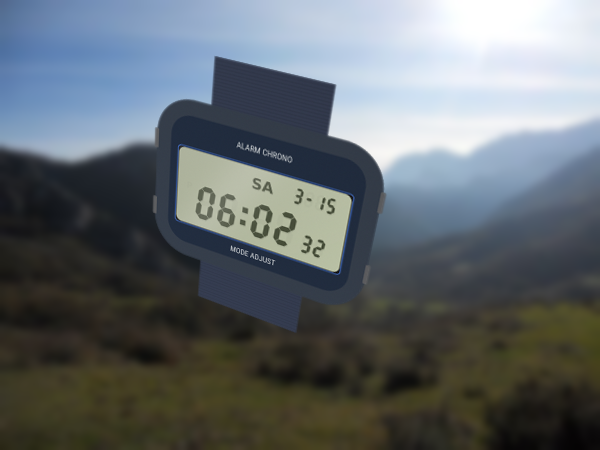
6 h 02 min 32 s
